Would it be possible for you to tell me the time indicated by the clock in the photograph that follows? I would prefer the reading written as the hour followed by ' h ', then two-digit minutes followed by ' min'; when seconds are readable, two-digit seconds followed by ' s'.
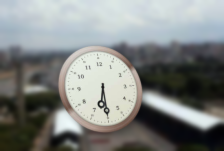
6 h 30 min
